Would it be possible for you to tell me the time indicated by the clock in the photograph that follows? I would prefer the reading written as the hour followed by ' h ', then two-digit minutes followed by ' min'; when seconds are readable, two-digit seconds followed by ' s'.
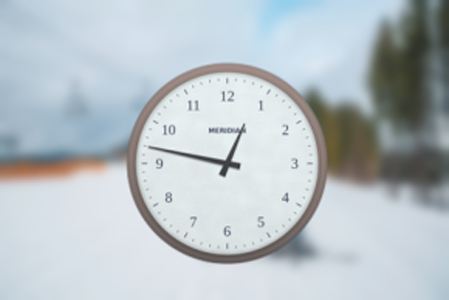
12 h 47 min
